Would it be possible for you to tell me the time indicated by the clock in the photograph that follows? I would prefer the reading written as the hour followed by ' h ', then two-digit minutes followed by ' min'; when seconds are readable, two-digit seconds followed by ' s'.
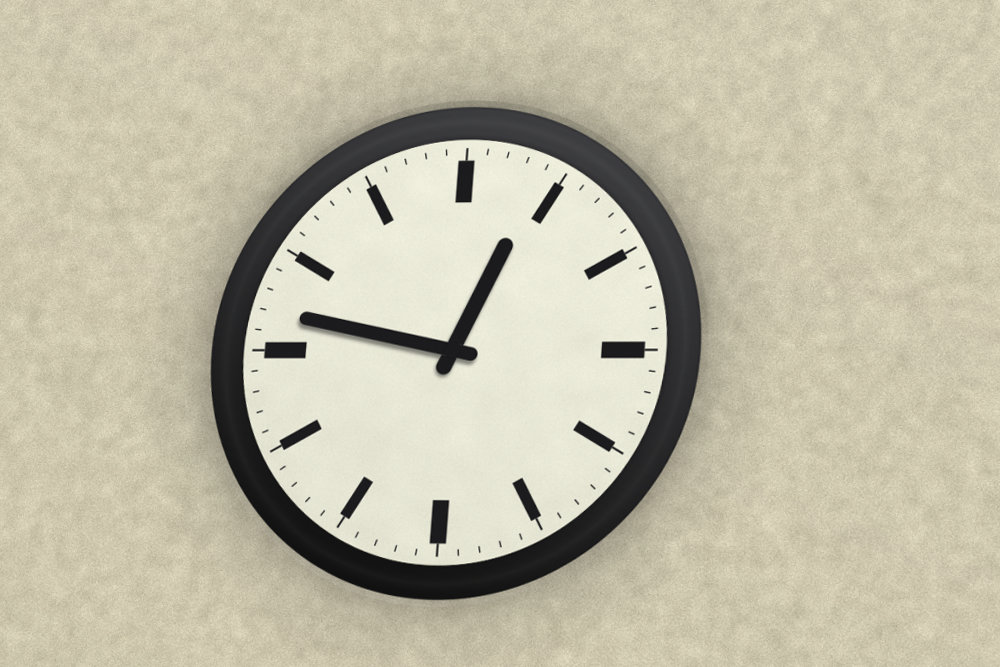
12 h 47 min
